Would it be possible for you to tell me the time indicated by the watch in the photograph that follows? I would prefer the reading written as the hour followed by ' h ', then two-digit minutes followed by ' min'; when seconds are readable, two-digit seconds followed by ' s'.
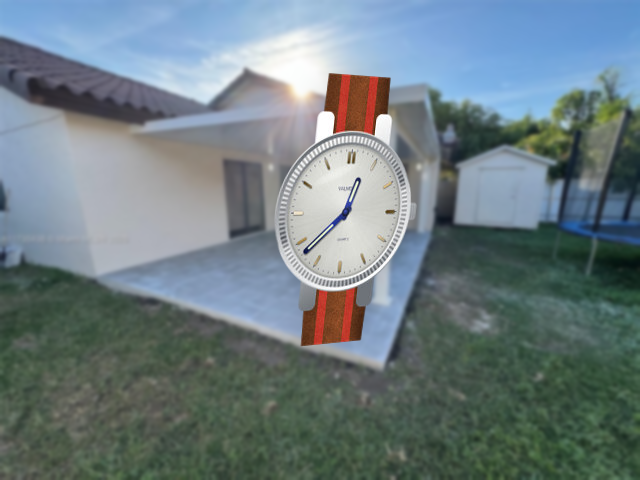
12 h 38 min
